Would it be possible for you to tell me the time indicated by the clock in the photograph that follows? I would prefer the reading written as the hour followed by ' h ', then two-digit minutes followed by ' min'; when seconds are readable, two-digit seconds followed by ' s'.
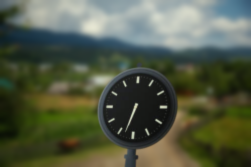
6 h 33 min
